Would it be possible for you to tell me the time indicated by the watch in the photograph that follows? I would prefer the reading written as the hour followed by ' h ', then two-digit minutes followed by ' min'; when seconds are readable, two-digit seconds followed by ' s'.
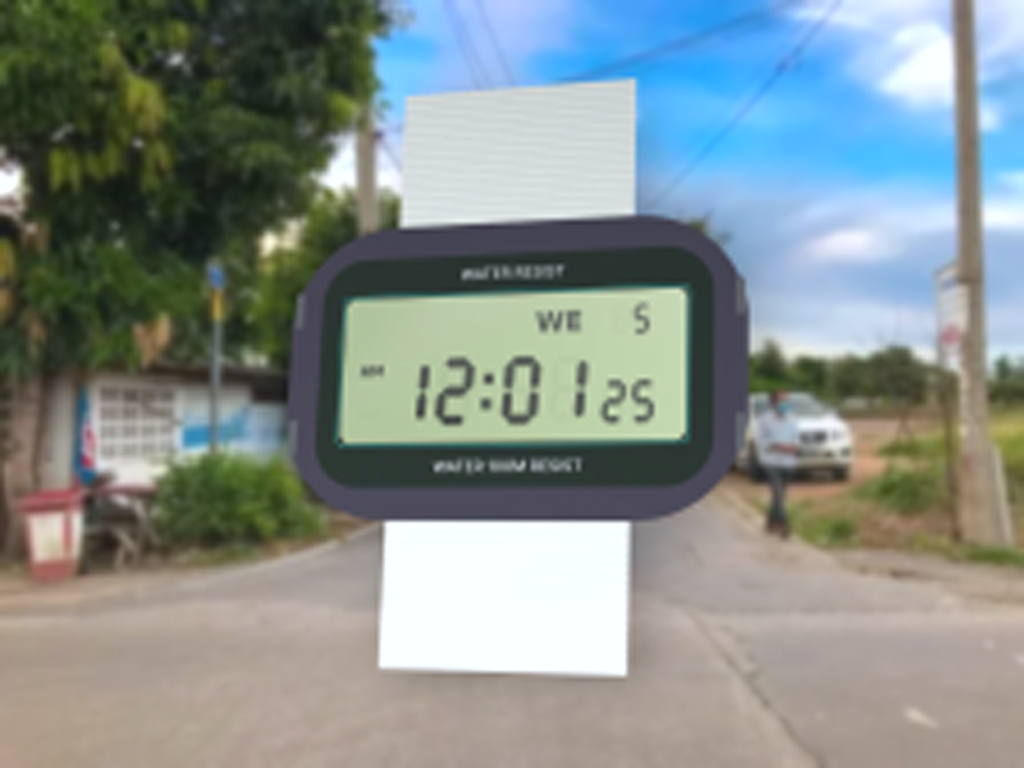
12 h 01 min 25 s
